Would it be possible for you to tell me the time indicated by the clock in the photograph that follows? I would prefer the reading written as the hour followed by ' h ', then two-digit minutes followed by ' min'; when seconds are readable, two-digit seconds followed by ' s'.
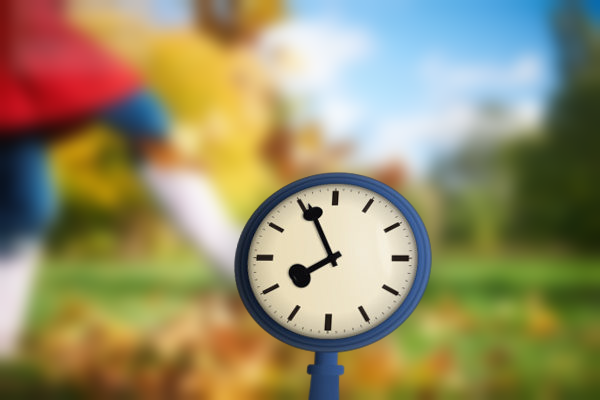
7 h 56 min
